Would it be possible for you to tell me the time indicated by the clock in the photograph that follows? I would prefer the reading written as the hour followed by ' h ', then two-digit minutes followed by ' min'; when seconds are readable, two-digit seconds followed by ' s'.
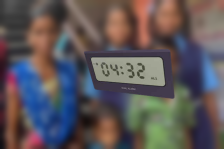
4 h 32 min
